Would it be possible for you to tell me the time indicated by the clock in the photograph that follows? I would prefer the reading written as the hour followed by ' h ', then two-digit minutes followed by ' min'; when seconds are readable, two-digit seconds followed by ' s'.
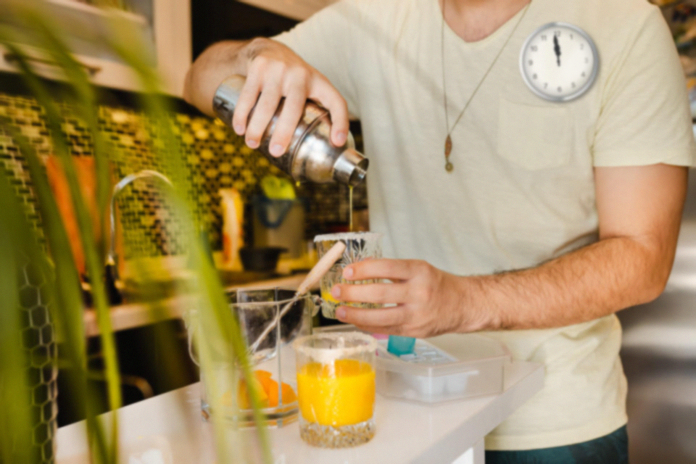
11 h 59 min
